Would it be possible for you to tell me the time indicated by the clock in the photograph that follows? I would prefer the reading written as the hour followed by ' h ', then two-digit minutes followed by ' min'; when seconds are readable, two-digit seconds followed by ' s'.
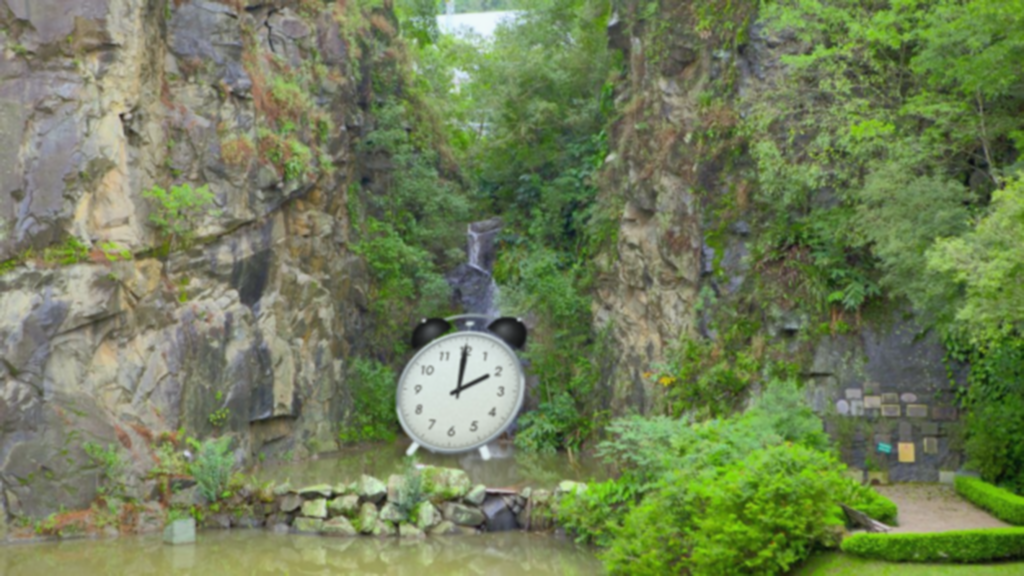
2 h 00 min
